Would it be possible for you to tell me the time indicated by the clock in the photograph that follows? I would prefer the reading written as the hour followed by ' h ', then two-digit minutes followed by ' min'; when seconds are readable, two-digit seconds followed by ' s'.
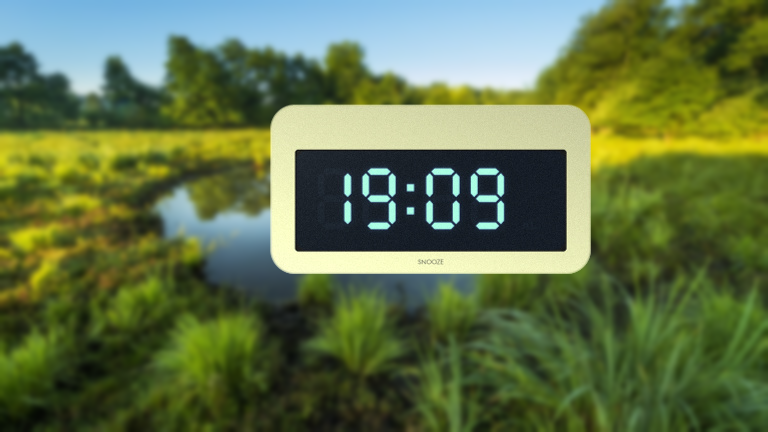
19 h 09 min
